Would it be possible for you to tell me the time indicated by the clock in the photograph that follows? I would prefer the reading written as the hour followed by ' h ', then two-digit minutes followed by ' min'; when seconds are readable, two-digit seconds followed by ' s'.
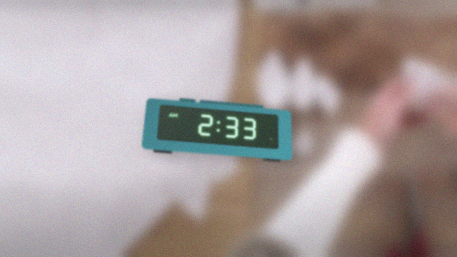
2 h 33 min
